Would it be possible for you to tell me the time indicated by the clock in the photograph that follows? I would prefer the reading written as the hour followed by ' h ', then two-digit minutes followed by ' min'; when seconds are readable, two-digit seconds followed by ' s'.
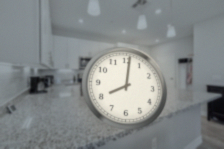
8 h 01 min
